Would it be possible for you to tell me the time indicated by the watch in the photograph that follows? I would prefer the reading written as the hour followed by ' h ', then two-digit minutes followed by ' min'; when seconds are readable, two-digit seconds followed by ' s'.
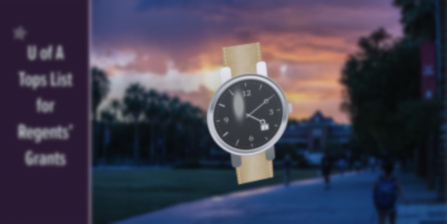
4 h 10 min
